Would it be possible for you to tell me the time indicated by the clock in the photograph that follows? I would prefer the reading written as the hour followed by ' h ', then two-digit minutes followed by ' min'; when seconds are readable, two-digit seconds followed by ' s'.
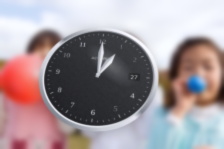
1 h 00 min
